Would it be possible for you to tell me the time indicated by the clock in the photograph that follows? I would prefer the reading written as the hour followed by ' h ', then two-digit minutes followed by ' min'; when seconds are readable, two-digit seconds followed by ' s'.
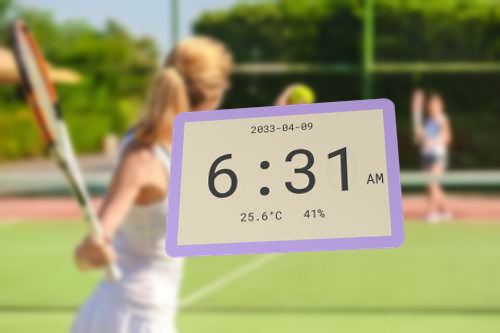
6 h 31 min
